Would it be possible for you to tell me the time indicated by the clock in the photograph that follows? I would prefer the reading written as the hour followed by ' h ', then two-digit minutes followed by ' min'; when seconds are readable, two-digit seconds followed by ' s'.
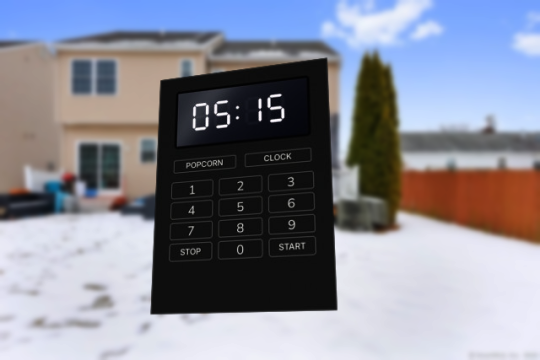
5 h 15 min
